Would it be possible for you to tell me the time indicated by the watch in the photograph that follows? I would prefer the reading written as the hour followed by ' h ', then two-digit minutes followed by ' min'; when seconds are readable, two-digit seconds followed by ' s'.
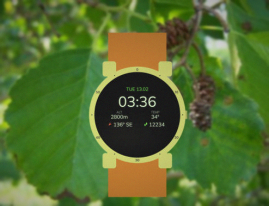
3 h 36 min
